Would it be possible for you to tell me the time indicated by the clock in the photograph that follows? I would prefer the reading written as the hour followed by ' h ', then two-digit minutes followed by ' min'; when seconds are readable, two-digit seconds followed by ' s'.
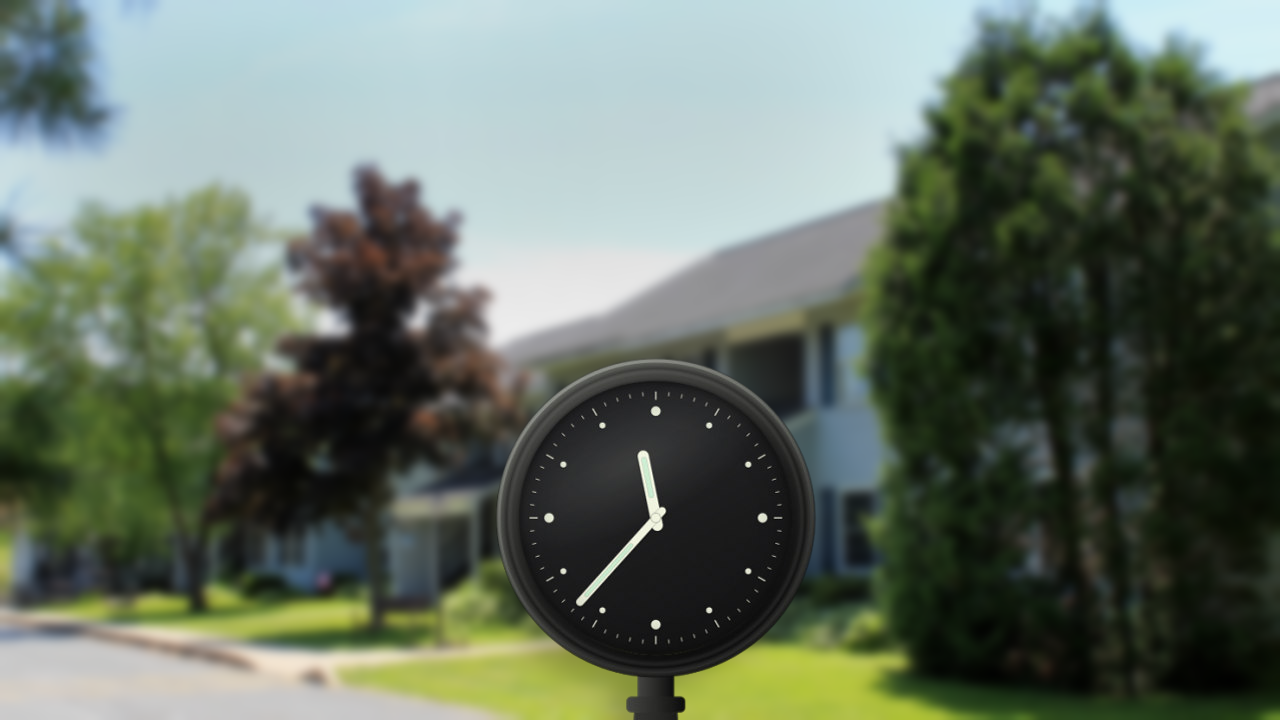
11 h 37 min
